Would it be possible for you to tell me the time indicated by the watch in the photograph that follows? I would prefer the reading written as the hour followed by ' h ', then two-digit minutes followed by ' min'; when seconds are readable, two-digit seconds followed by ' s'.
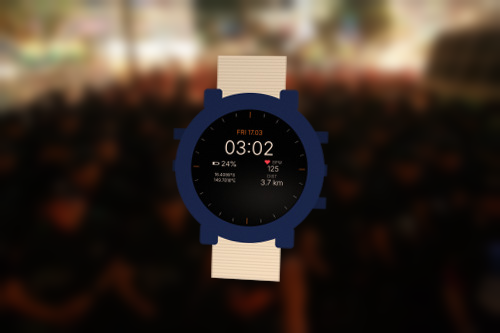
3 h 02 min
